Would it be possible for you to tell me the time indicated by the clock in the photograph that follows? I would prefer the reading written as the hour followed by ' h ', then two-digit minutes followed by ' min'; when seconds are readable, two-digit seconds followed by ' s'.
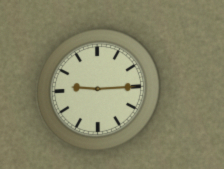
9 h 15 min
